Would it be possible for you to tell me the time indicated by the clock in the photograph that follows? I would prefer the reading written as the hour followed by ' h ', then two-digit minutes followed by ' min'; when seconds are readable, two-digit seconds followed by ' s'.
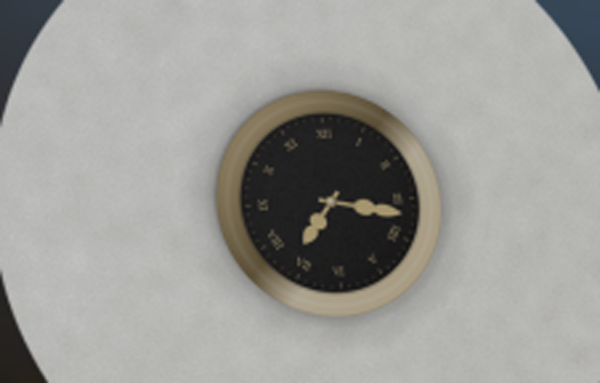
7 h 17 min
